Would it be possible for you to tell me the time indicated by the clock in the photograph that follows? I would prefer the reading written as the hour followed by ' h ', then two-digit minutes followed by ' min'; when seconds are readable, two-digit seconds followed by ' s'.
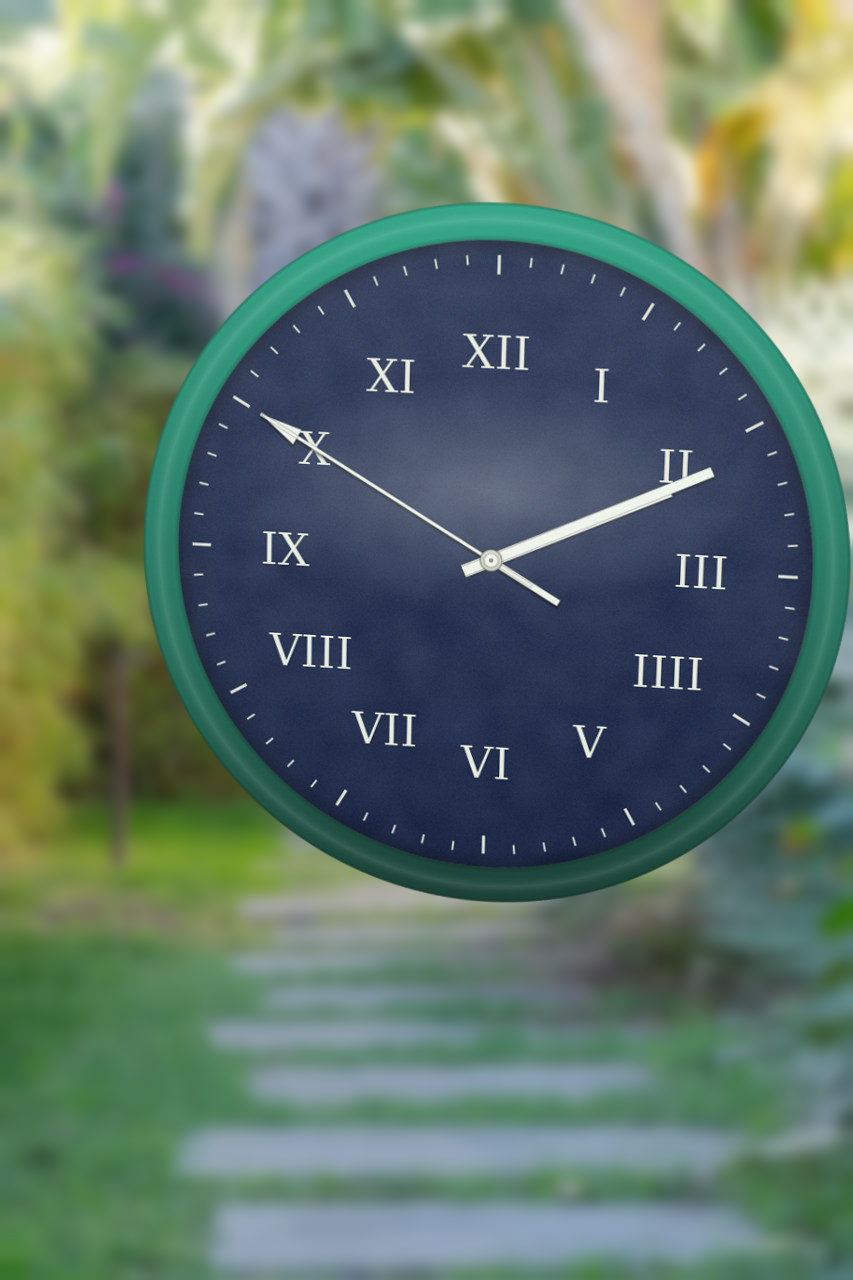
2 h 10 min 50 s
